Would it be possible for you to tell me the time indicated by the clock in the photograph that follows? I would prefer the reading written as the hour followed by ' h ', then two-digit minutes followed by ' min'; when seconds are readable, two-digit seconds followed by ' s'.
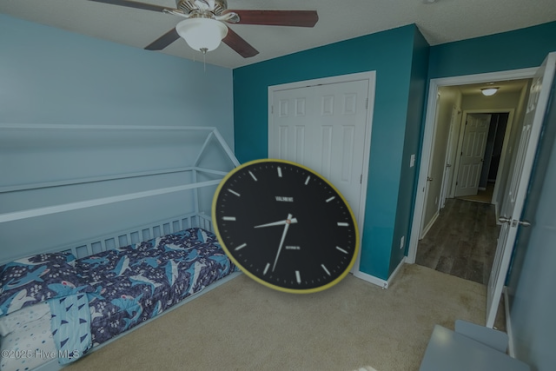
8 h 34 min
